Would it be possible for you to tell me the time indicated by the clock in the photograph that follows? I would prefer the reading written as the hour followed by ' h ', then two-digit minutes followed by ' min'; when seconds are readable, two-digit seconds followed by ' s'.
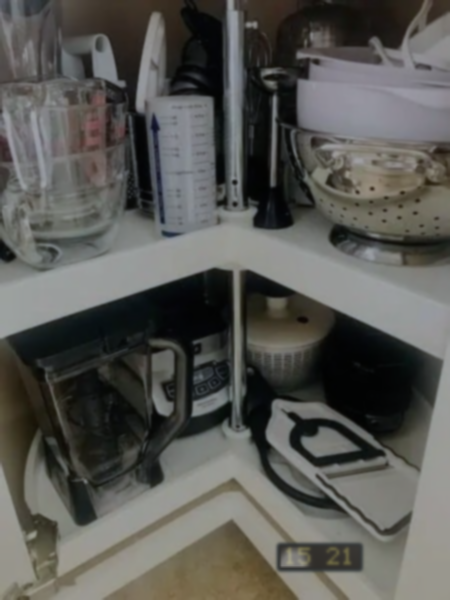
15 h 21 min
